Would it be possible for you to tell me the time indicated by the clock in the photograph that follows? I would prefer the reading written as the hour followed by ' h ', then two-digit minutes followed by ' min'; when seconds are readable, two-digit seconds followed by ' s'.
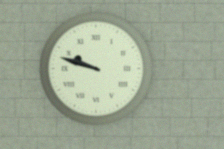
9 h 48 min
